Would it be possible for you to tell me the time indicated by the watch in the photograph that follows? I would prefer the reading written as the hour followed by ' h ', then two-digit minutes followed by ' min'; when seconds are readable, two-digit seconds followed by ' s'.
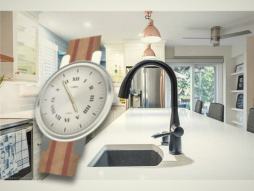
4 h 54 min
